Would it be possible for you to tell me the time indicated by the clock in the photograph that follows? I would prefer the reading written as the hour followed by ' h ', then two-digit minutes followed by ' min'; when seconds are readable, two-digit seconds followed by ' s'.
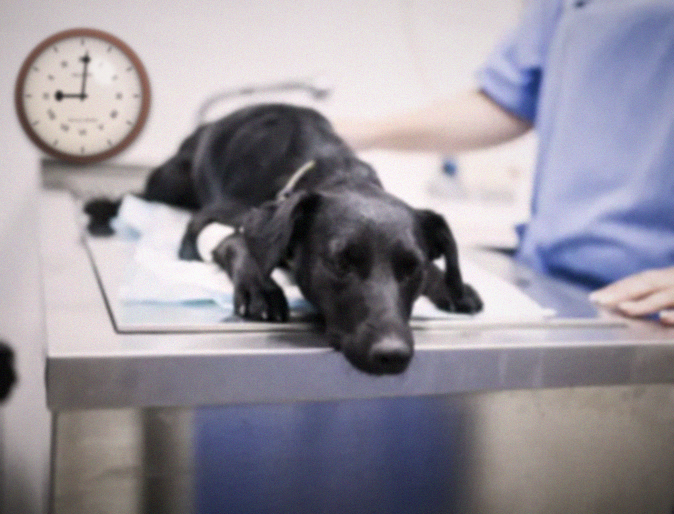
9 h 01 min
